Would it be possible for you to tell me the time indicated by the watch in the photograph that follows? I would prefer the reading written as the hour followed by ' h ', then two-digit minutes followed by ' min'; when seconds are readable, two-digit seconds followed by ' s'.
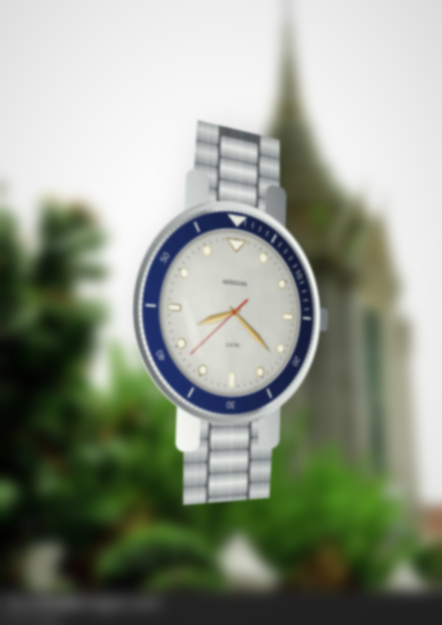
8 h 21 min 38 s
